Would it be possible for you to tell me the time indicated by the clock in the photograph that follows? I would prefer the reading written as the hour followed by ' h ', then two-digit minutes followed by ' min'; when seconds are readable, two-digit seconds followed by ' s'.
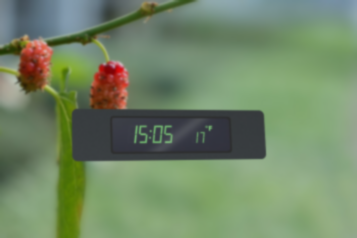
15 h 05 min
